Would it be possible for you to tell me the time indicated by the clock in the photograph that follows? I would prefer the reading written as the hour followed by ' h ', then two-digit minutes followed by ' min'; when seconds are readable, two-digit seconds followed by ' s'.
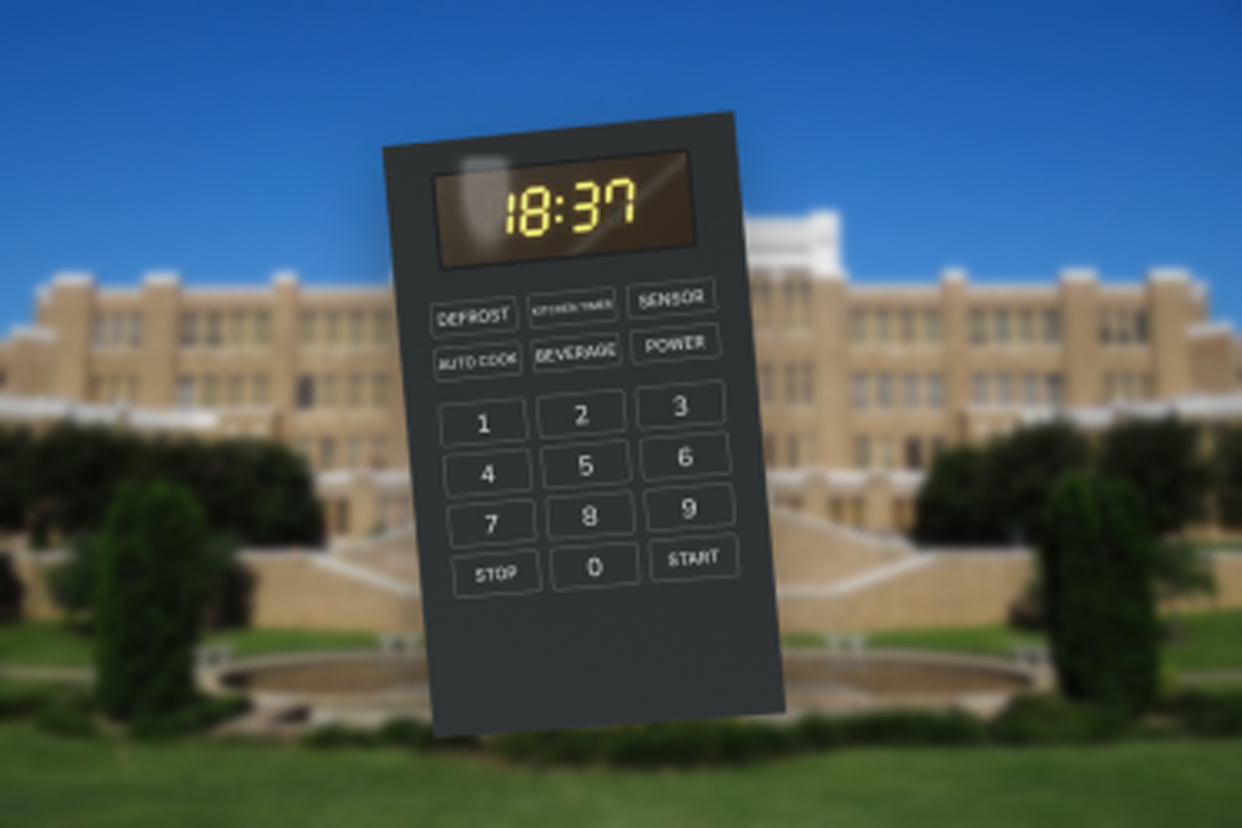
18 h 37 min
